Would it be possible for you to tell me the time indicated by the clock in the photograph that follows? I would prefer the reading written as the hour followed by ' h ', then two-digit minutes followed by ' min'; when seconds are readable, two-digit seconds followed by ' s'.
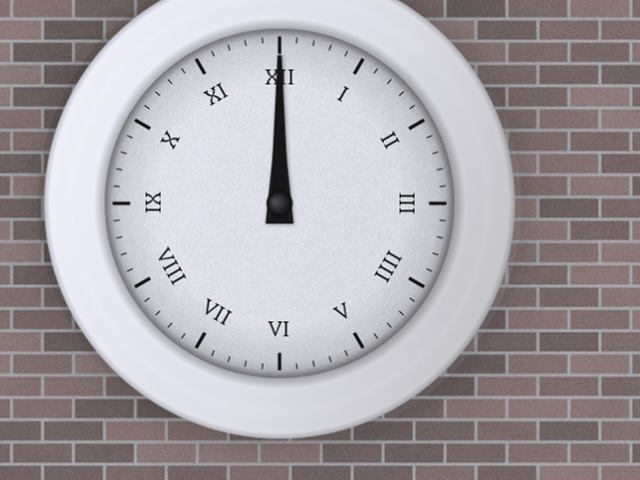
12 h 00 min
